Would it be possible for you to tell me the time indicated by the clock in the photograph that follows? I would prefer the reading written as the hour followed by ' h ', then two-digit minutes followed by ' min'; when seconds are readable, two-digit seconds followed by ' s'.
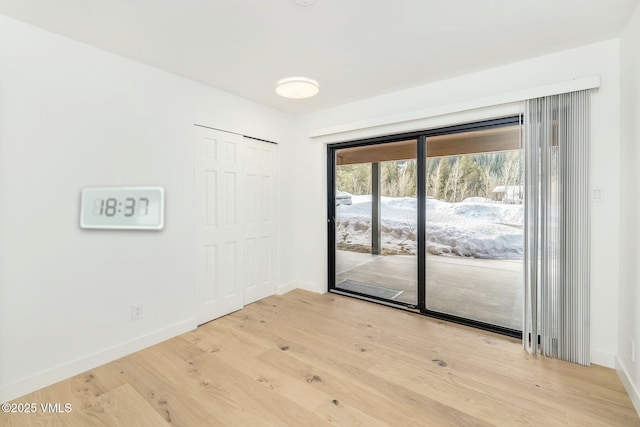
18 h 37 min
